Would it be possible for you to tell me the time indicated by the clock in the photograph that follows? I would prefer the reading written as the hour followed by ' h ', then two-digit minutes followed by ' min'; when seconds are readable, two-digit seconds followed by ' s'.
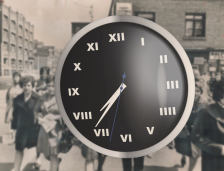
7 h 36 min 33 s
